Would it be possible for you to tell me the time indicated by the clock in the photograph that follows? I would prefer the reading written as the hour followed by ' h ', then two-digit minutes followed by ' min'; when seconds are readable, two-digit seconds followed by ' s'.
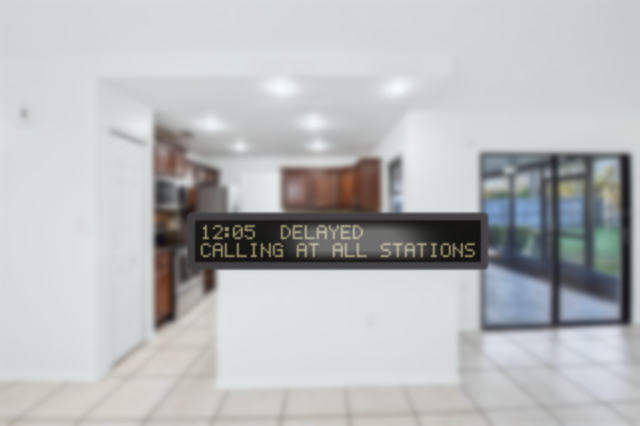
12 h 05 min
